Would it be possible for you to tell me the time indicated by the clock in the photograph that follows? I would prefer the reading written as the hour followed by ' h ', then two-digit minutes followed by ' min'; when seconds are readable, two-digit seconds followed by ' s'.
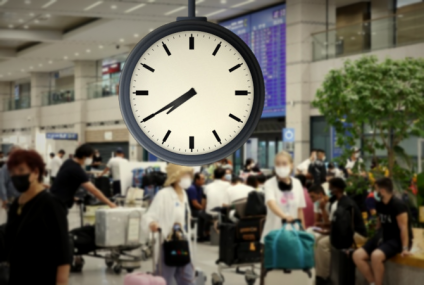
7 h 40 min
